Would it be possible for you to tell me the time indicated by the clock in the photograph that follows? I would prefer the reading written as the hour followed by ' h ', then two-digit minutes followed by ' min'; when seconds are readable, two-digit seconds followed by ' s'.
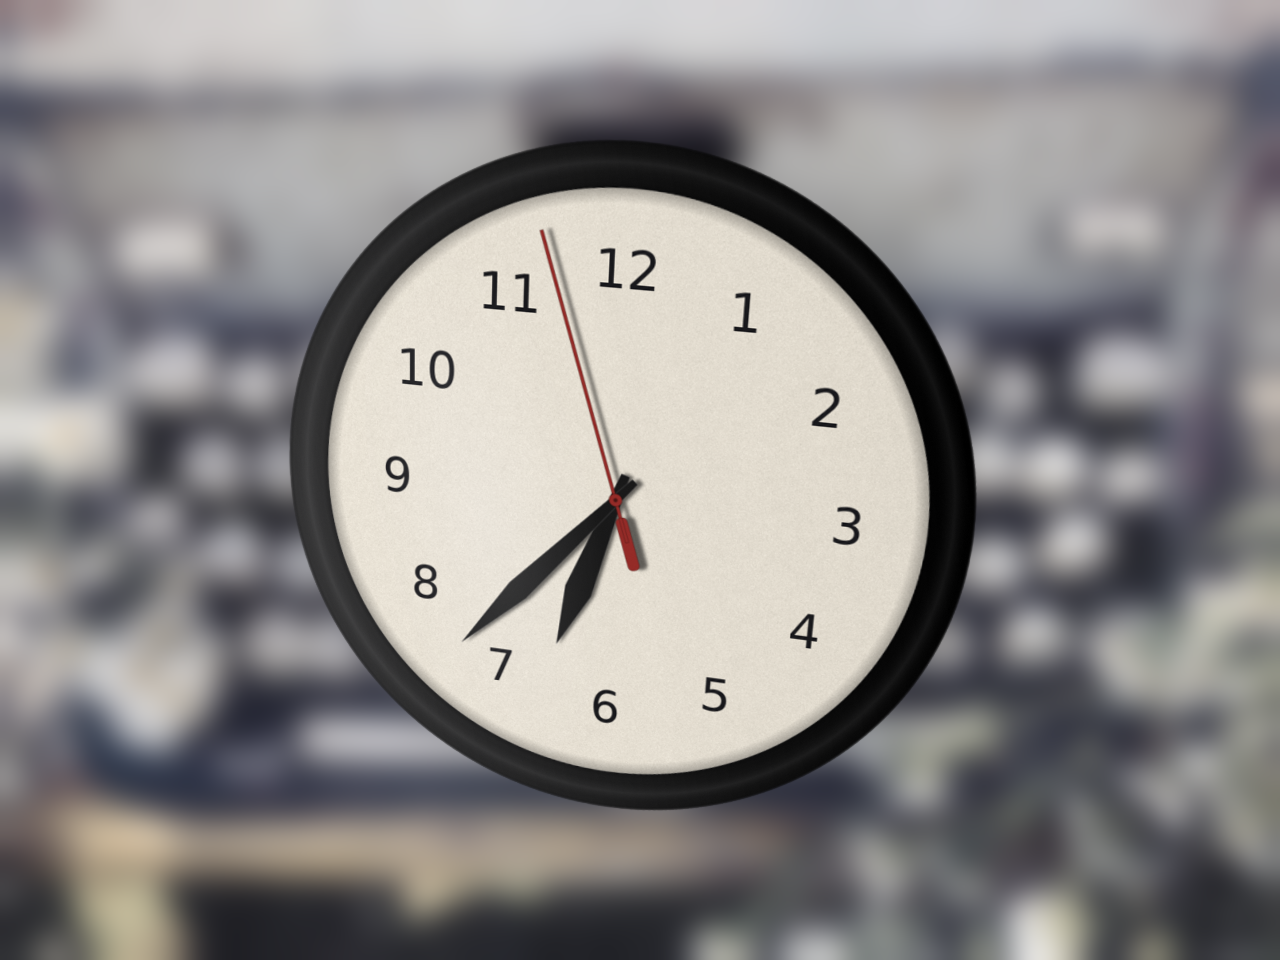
6 h 36 min 57 s
